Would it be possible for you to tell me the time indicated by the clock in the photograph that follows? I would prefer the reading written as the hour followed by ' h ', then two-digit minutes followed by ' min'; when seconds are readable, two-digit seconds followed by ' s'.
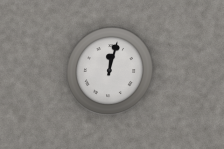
12 h 02 min
